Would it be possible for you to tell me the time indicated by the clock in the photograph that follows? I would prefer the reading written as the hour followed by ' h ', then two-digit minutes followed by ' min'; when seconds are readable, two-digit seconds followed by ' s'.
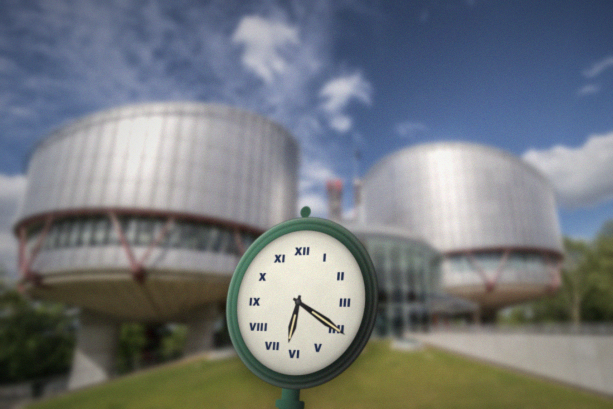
6 h 20 min
